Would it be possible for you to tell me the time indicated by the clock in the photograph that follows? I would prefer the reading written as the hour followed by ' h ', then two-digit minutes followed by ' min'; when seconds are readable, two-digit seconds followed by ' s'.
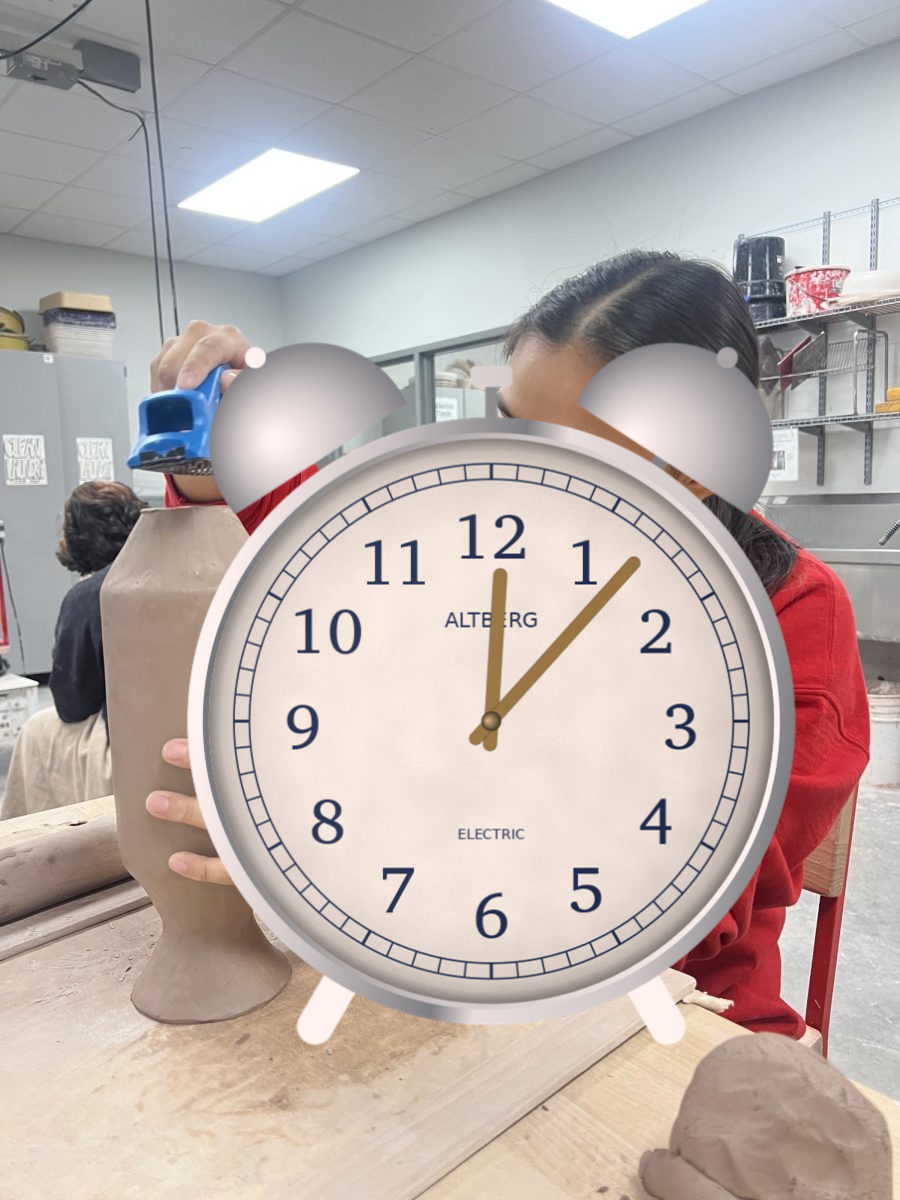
12 h 07 min
